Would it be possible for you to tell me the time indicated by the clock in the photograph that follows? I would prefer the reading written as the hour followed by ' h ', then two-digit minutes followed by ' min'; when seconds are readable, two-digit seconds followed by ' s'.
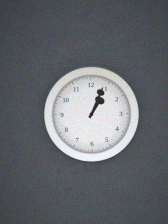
1 h 04 min
